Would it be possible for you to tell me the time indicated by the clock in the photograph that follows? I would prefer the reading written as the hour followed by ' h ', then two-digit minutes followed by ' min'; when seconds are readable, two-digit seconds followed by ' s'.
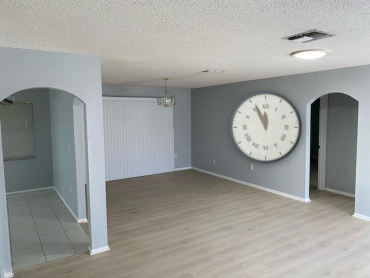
11 h 56 min
